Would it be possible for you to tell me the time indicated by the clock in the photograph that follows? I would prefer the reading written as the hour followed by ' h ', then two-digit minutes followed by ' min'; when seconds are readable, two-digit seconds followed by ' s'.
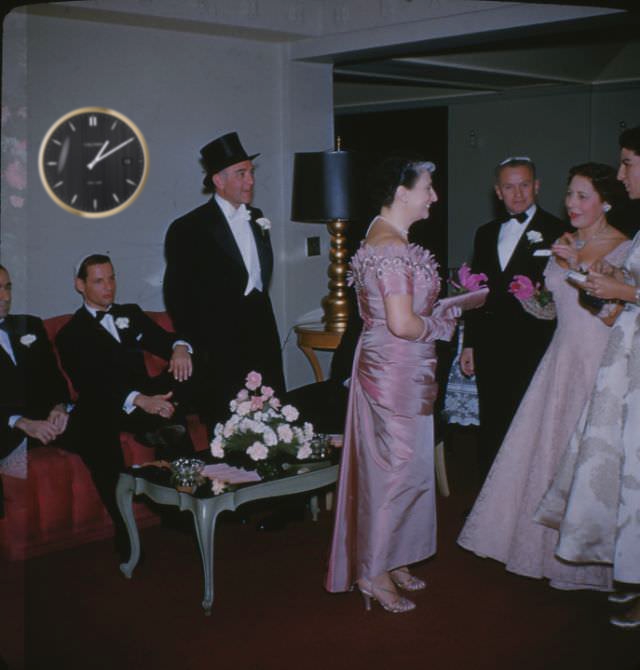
1 h 10 min
